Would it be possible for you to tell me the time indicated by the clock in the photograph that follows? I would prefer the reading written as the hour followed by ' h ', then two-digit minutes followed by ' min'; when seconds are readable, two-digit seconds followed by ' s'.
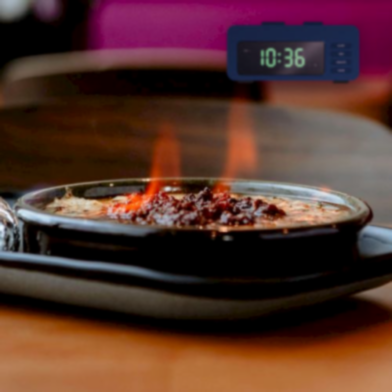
10 h 36 min
